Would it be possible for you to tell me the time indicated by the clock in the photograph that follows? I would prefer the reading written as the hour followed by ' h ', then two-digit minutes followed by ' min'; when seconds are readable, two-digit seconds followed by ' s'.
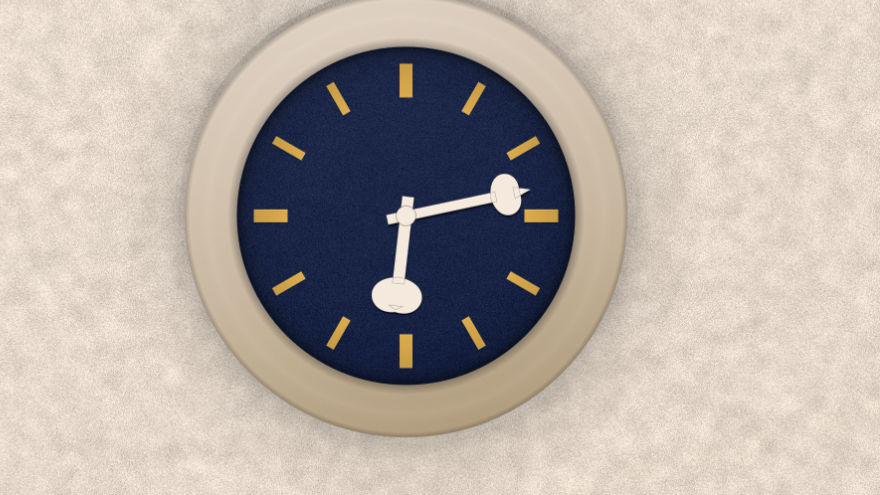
6 h 13 min
